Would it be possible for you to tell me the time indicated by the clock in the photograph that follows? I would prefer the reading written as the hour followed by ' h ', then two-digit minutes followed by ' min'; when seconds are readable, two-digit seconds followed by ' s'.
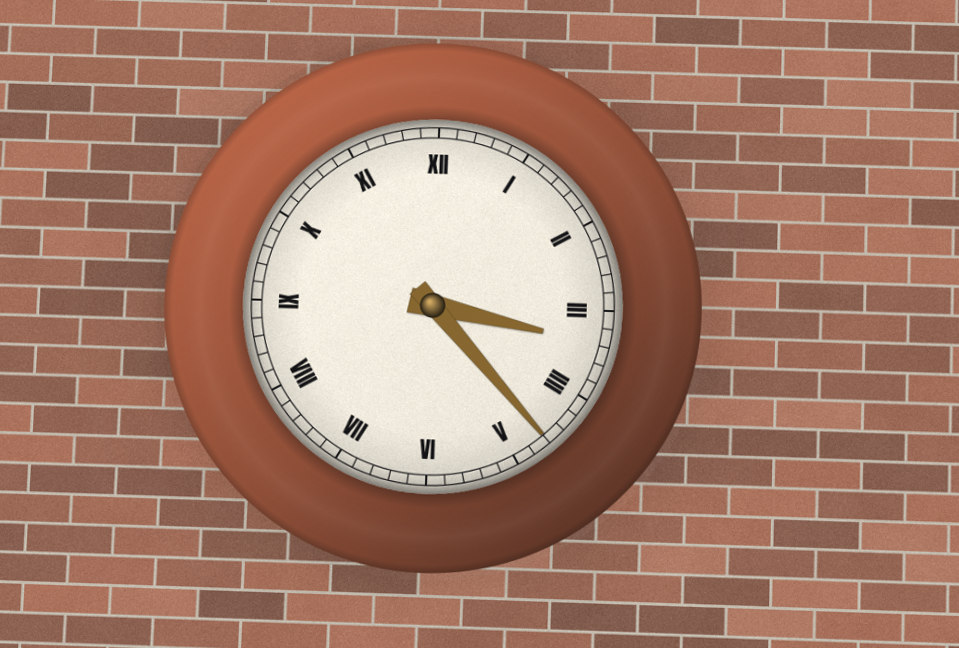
3 h 23 min
